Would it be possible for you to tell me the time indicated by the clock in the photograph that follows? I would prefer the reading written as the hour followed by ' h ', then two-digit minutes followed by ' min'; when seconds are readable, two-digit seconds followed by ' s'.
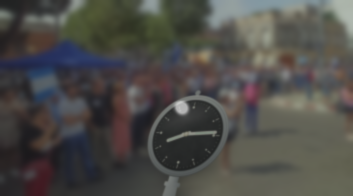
8 h 14 min
